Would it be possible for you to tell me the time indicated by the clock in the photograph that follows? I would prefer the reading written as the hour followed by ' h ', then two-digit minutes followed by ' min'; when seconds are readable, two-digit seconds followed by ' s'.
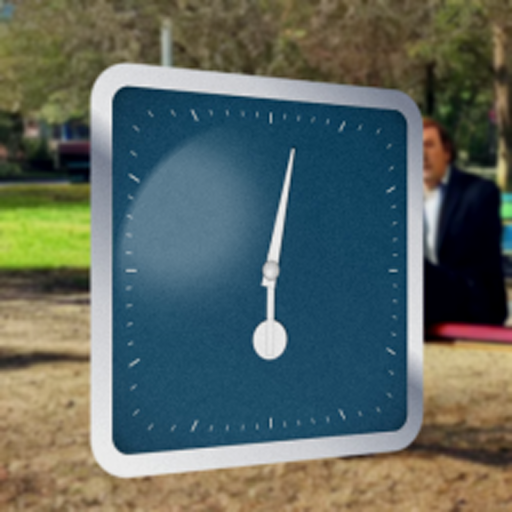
6 h 02 min
